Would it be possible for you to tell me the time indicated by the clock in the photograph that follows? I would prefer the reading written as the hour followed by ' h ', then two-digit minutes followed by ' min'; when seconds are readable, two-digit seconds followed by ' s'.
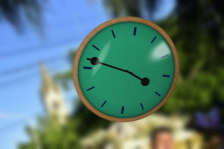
3 h 47 min
